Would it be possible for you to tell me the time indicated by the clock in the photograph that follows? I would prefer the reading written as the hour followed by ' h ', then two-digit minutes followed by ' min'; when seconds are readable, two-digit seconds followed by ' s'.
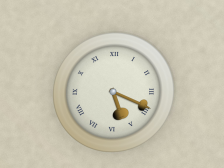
5 h 19 min
